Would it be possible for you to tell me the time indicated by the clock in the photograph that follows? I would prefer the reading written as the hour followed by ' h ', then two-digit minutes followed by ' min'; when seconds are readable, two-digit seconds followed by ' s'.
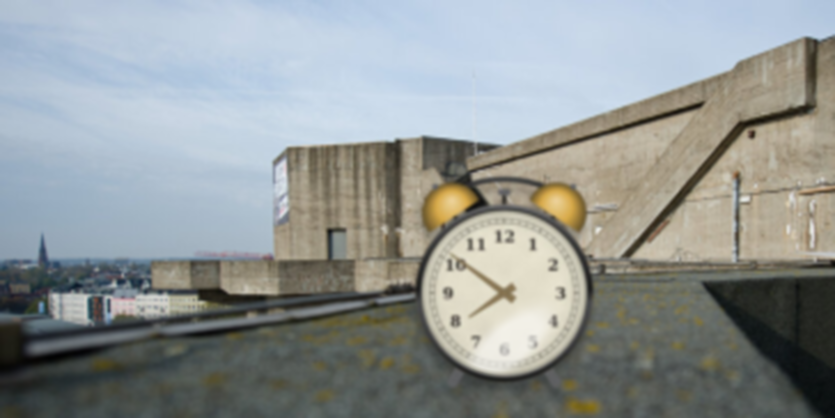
7 h 51 min
